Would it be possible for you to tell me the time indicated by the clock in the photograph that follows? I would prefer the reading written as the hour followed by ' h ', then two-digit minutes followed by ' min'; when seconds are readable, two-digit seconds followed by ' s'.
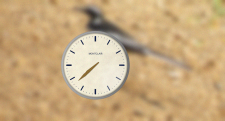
7 h 38 min
